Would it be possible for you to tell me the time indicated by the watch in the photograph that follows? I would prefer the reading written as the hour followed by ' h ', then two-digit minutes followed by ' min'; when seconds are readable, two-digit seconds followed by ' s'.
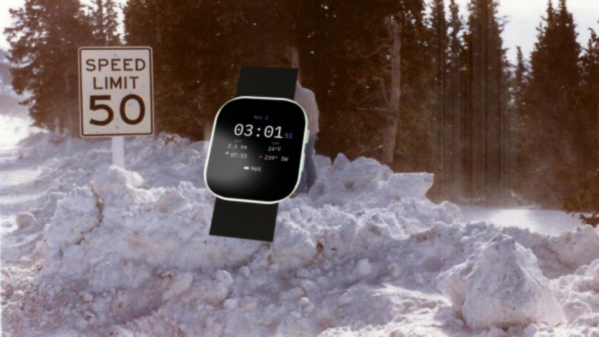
3 h 01 min
